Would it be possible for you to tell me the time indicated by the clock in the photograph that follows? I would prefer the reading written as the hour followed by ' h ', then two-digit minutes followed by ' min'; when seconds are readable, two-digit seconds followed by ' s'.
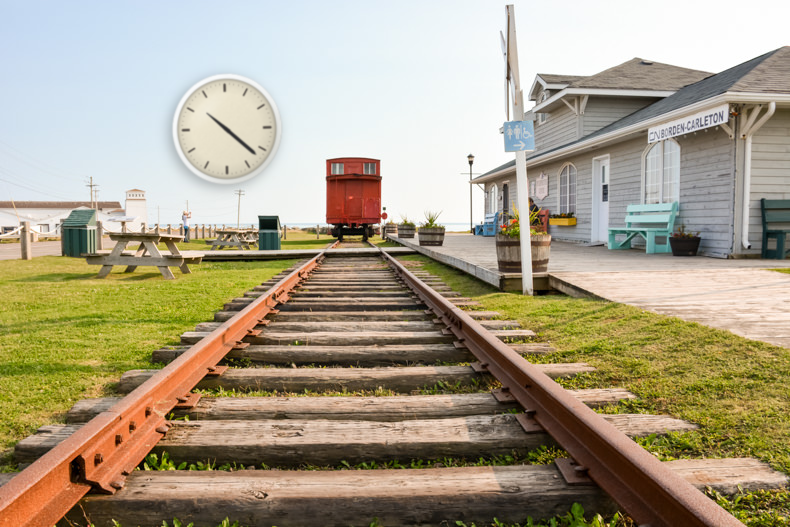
10 h 22 min
